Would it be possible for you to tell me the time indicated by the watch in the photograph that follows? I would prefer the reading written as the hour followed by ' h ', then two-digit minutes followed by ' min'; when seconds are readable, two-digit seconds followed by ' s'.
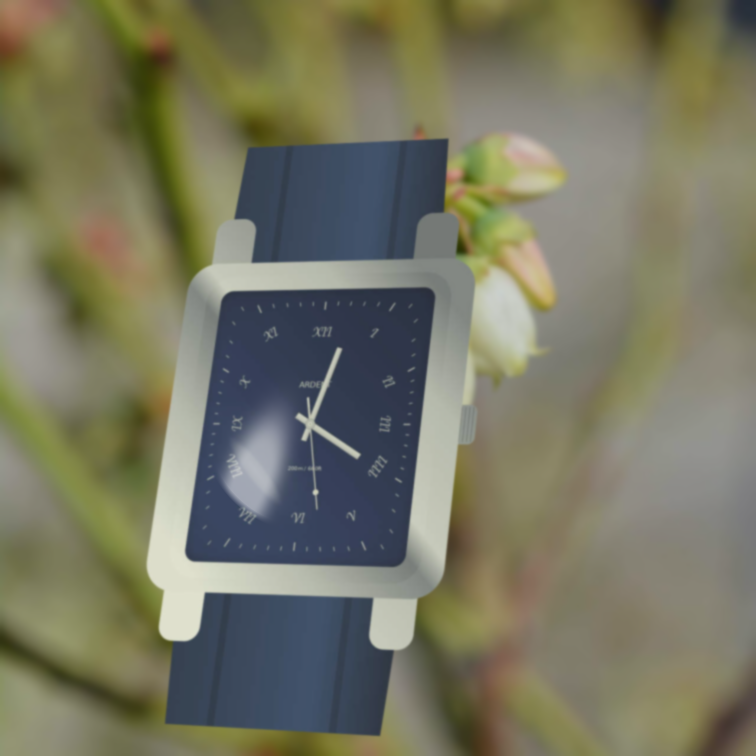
4 h 02 min 28 s
